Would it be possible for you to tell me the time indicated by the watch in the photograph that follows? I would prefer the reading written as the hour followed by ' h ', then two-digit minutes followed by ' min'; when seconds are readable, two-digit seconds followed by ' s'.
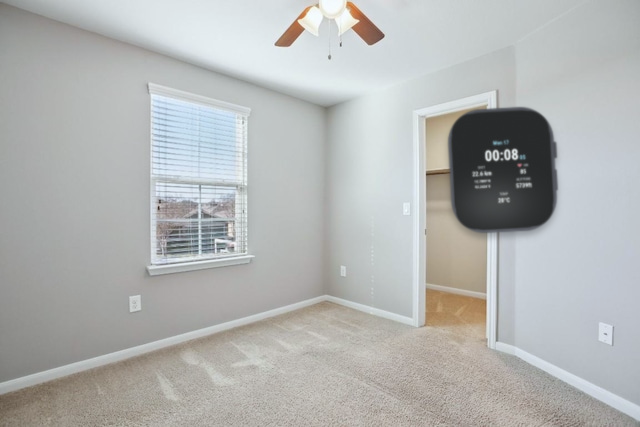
0 h 08 min
